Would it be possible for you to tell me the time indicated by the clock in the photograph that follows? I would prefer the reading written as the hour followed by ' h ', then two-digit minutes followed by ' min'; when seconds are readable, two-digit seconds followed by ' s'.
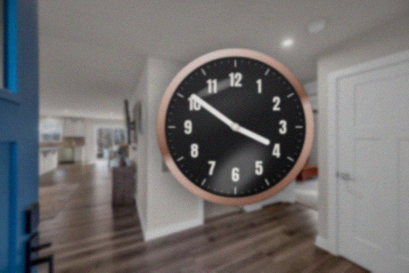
3 h 51 min
